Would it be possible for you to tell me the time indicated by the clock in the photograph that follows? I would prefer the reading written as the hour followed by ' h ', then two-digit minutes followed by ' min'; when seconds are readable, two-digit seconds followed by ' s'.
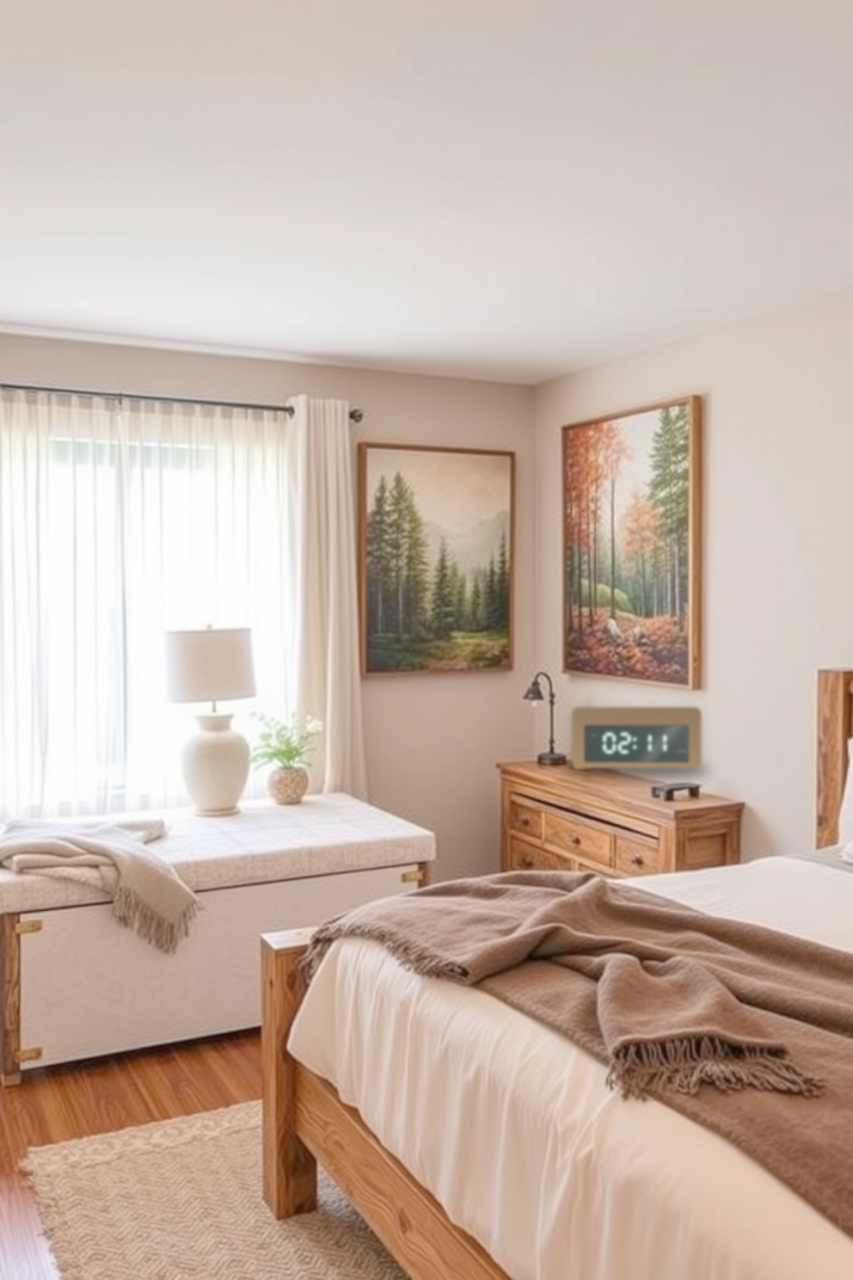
2 h 11 min
